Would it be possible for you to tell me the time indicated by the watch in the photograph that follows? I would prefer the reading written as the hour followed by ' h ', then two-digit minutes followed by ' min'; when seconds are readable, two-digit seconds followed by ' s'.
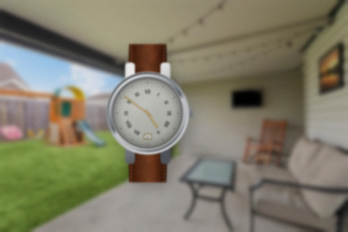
4 h 51 min
